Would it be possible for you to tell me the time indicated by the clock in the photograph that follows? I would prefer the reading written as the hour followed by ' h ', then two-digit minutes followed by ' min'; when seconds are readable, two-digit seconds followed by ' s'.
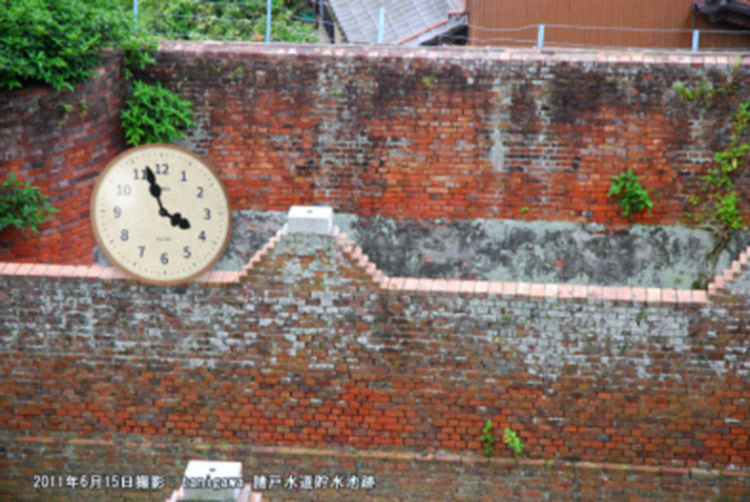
3 h 57 min
